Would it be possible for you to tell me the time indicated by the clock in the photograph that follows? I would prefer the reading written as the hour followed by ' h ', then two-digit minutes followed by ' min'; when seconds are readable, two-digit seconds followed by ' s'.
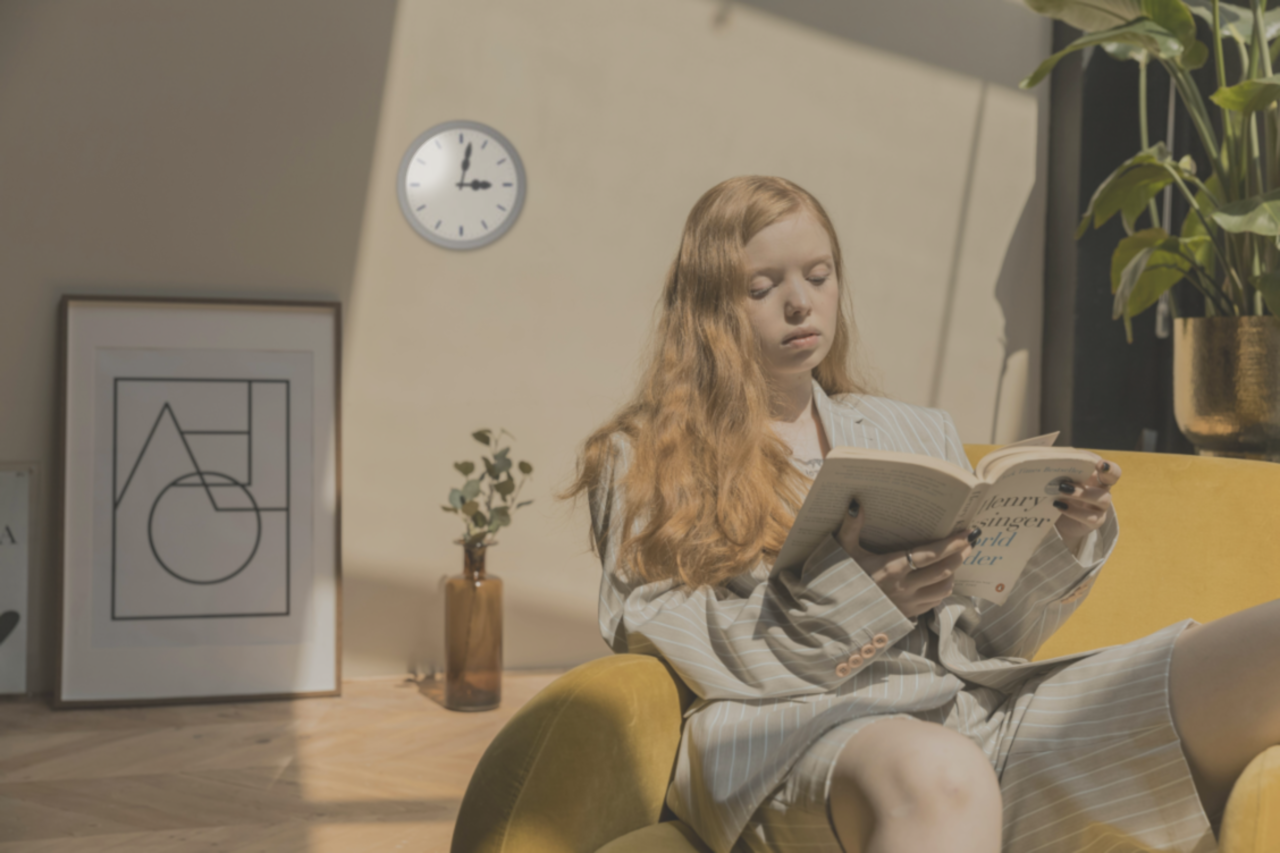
3 h 02 min
